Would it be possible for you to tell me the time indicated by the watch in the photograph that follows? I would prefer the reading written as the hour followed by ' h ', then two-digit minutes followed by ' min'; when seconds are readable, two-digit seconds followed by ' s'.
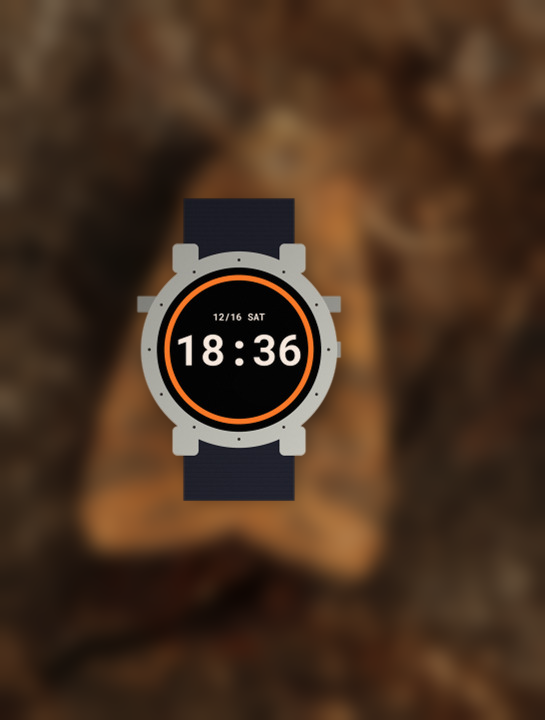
18 h 36 min
